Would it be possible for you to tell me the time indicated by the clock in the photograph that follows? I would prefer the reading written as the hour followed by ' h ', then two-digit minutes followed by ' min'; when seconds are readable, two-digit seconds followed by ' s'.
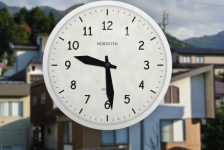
9 h 29 min
